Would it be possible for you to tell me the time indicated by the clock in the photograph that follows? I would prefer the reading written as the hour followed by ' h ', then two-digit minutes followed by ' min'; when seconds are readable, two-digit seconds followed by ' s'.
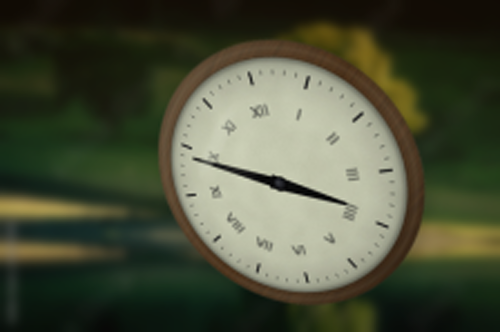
3 h 49 min
